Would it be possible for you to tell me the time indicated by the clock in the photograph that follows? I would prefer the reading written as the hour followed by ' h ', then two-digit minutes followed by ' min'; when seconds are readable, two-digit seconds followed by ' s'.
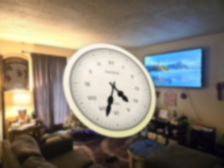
4 h 33 min
